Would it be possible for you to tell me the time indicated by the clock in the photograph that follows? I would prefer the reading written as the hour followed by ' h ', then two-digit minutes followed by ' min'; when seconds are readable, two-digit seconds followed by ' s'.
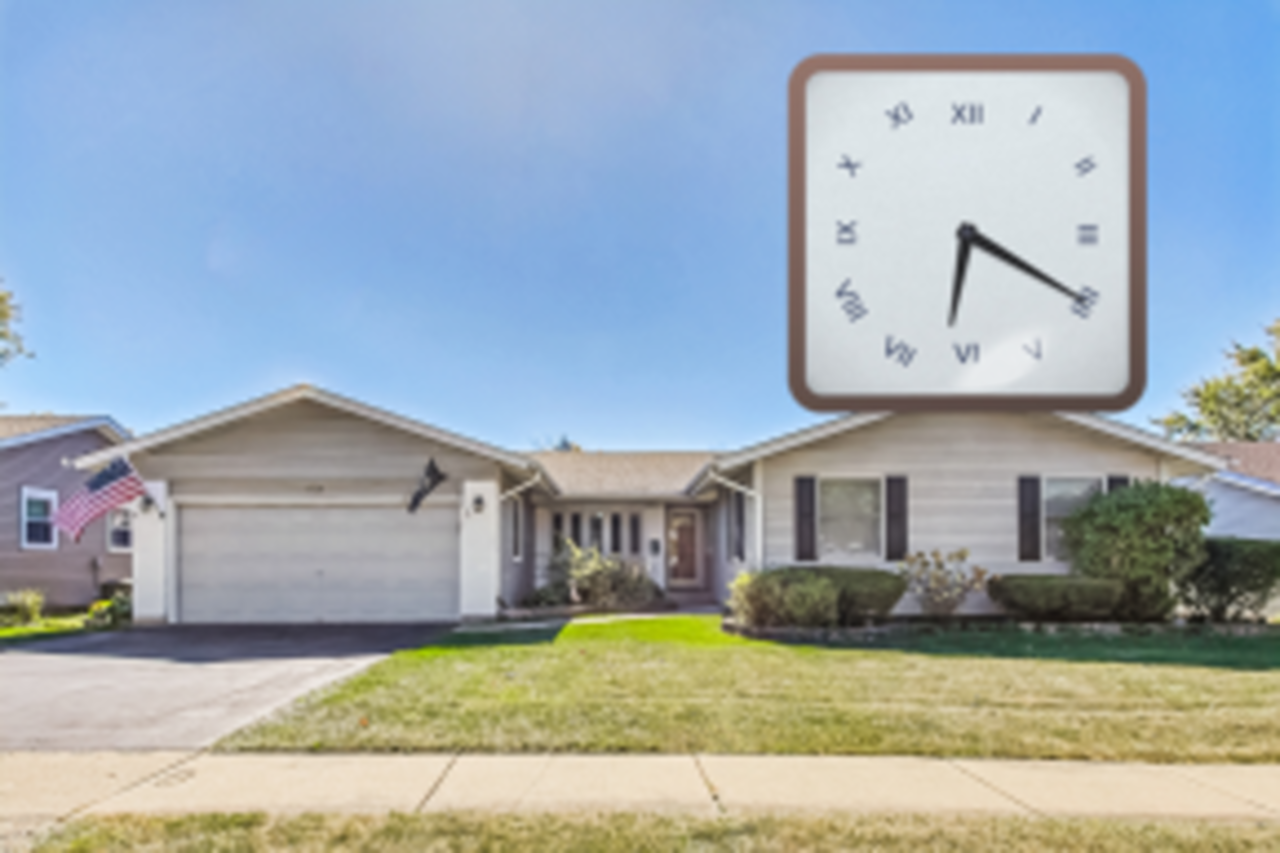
6 h 20 min
